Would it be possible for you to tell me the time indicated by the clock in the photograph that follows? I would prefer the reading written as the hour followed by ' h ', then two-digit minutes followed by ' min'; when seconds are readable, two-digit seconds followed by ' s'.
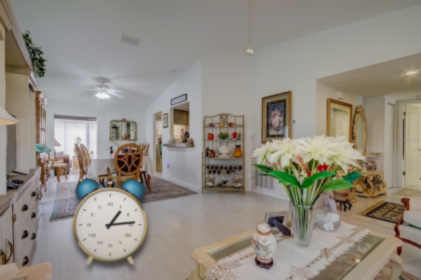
1 h 14 min
